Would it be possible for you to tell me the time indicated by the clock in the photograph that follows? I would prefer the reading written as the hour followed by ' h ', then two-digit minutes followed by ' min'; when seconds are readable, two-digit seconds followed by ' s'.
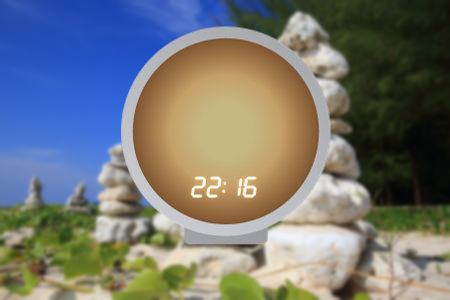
22 h 16 min
